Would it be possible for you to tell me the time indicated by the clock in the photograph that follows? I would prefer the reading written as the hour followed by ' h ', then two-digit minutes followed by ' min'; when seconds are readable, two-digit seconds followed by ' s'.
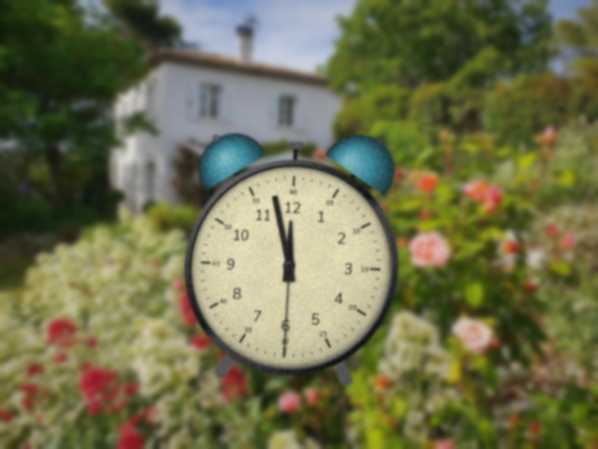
11 h 57 min 30 s
